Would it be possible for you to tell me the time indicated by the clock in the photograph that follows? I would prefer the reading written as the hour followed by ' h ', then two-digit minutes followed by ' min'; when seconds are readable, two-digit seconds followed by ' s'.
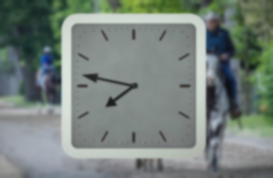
7 h 47 min
